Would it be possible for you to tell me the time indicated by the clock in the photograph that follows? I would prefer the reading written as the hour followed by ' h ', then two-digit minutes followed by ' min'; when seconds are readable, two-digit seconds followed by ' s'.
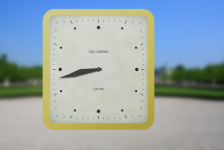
8 h 43 min
